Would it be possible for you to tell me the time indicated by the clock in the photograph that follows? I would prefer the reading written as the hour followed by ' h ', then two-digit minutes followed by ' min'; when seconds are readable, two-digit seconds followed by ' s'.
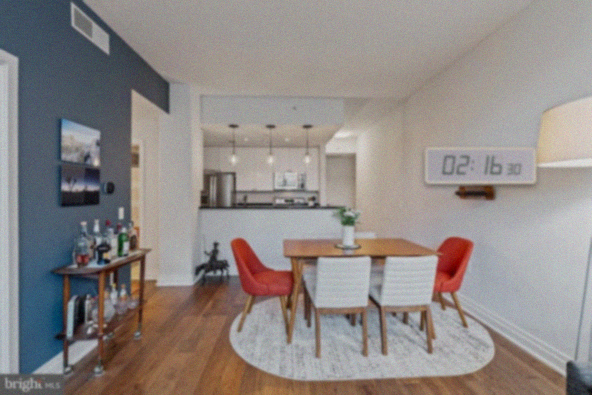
2 h 16 min
